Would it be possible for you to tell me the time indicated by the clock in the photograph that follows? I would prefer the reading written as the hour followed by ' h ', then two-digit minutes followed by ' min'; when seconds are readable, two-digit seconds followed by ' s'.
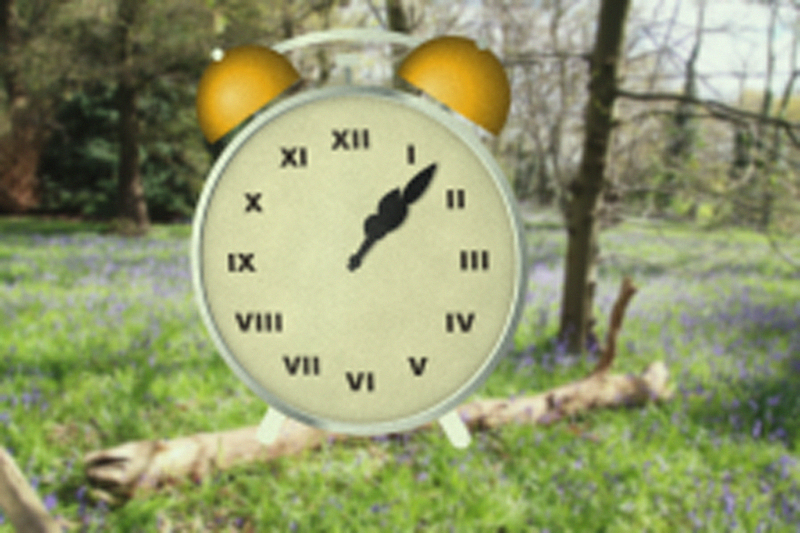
1 h 07 min
